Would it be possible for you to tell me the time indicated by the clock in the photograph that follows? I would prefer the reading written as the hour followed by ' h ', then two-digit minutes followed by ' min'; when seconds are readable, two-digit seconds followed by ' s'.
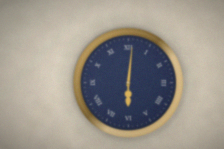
6 h 01 min
